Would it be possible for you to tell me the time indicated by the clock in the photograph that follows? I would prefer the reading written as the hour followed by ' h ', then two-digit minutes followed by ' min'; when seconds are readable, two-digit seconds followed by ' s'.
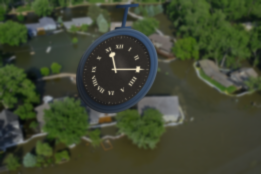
11 h 15 min
